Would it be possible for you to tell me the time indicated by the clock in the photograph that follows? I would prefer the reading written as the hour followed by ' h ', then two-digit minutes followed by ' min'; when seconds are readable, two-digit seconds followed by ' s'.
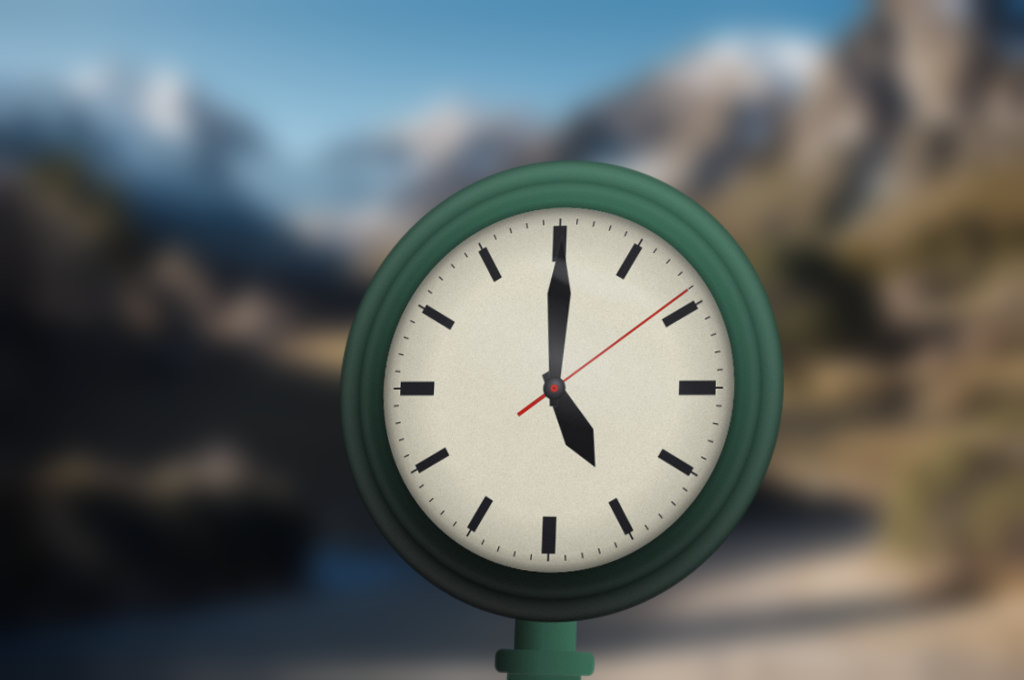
5 h 00 min 09 s
